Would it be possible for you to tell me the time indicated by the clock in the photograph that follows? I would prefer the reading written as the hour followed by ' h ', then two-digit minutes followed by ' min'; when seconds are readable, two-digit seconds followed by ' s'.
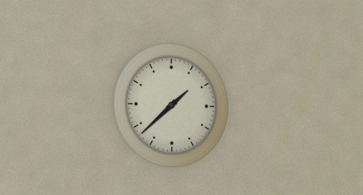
1 h 38 min
